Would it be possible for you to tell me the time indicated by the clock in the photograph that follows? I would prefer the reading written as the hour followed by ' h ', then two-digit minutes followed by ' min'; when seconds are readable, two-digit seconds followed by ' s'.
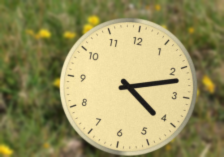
4 h 12 min
